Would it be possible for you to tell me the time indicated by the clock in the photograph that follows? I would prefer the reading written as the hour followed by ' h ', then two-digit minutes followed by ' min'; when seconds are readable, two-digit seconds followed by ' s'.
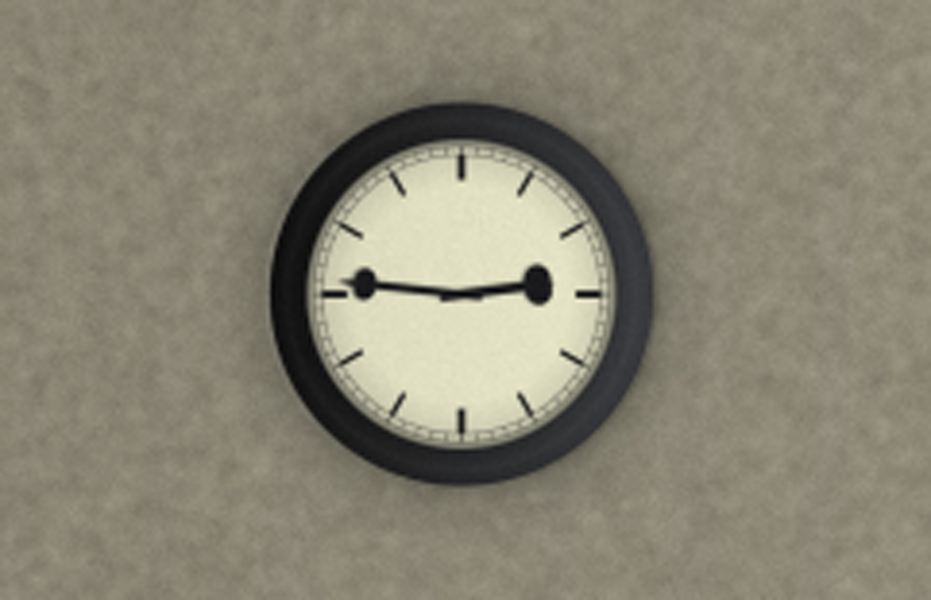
2 h 46 min
